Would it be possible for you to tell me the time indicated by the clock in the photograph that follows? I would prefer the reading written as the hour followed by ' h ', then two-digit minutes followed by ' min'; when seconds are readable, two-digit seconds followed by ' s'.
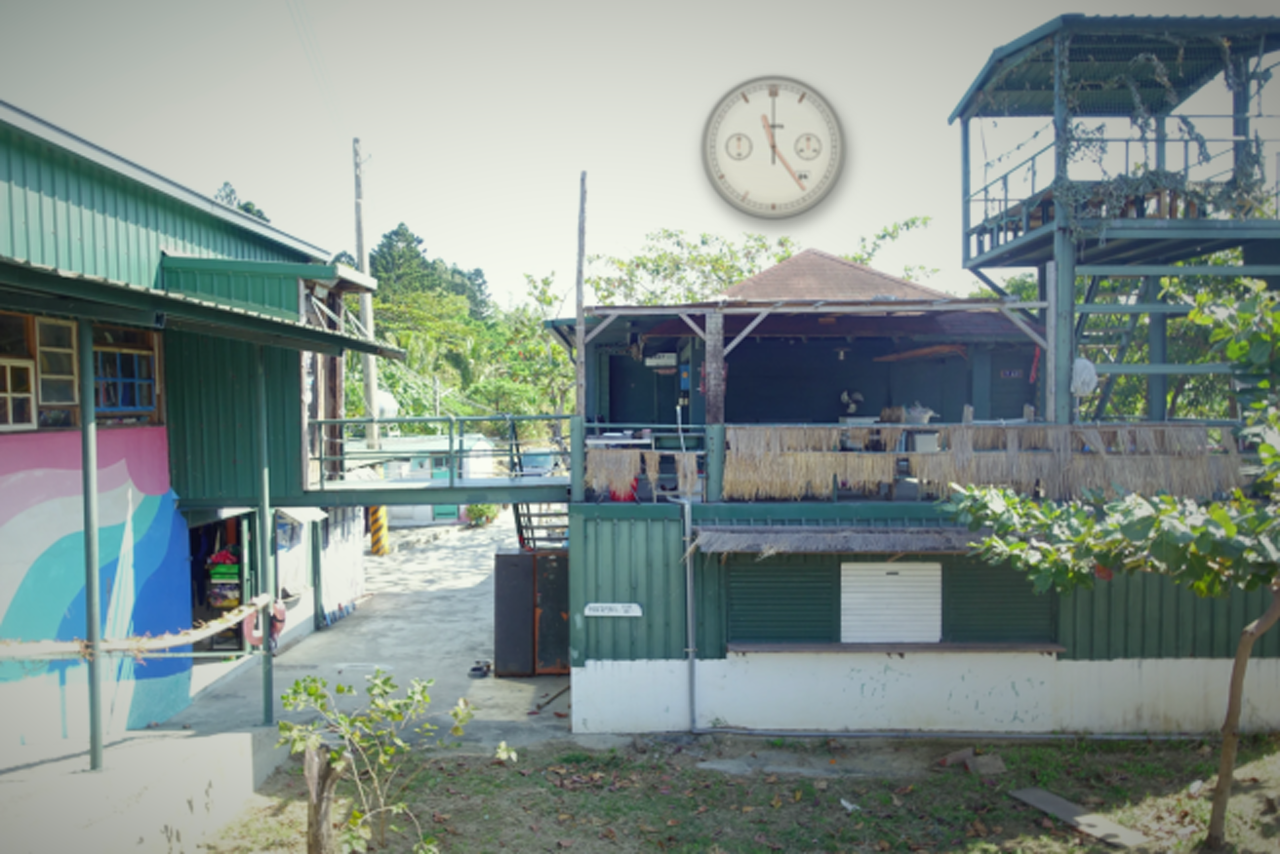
11 h 24 min
